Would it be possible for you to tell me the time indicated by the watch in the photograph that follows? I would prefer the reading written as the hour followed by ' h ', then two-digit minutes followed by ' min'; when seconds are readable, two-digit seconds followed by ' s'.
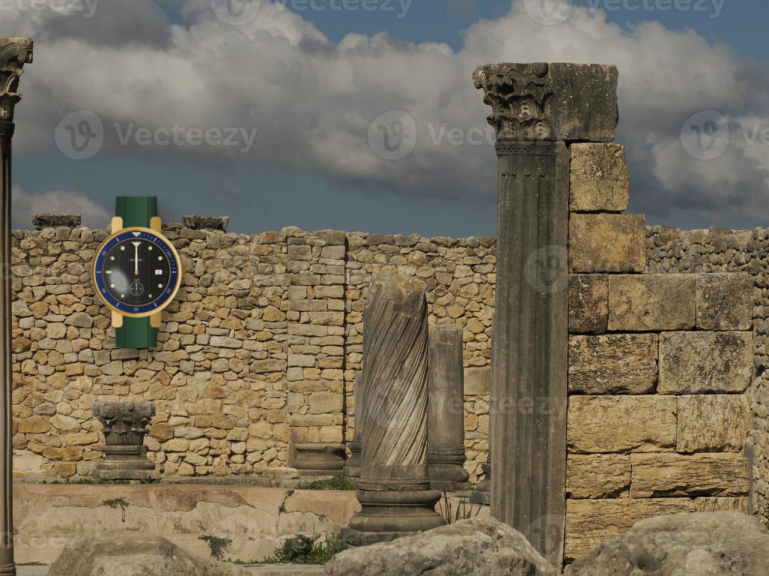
12 h 00 min
